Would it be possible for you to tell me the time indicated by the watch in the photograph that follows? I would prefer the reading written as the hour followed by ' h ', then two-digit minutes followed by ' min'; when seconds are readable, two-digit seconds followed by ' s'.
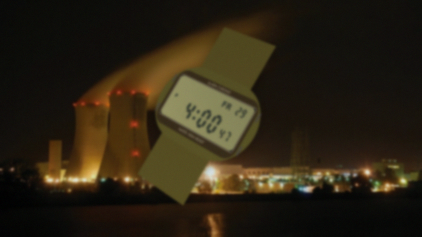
4 h 00 min
